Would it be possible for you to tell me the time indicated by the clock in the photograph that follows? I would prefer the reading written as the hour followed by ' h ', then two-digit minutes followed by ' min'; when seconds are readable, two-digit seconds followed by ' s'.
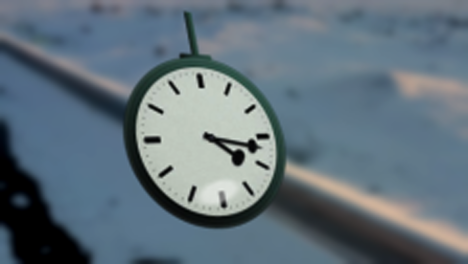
4 h 17 min
